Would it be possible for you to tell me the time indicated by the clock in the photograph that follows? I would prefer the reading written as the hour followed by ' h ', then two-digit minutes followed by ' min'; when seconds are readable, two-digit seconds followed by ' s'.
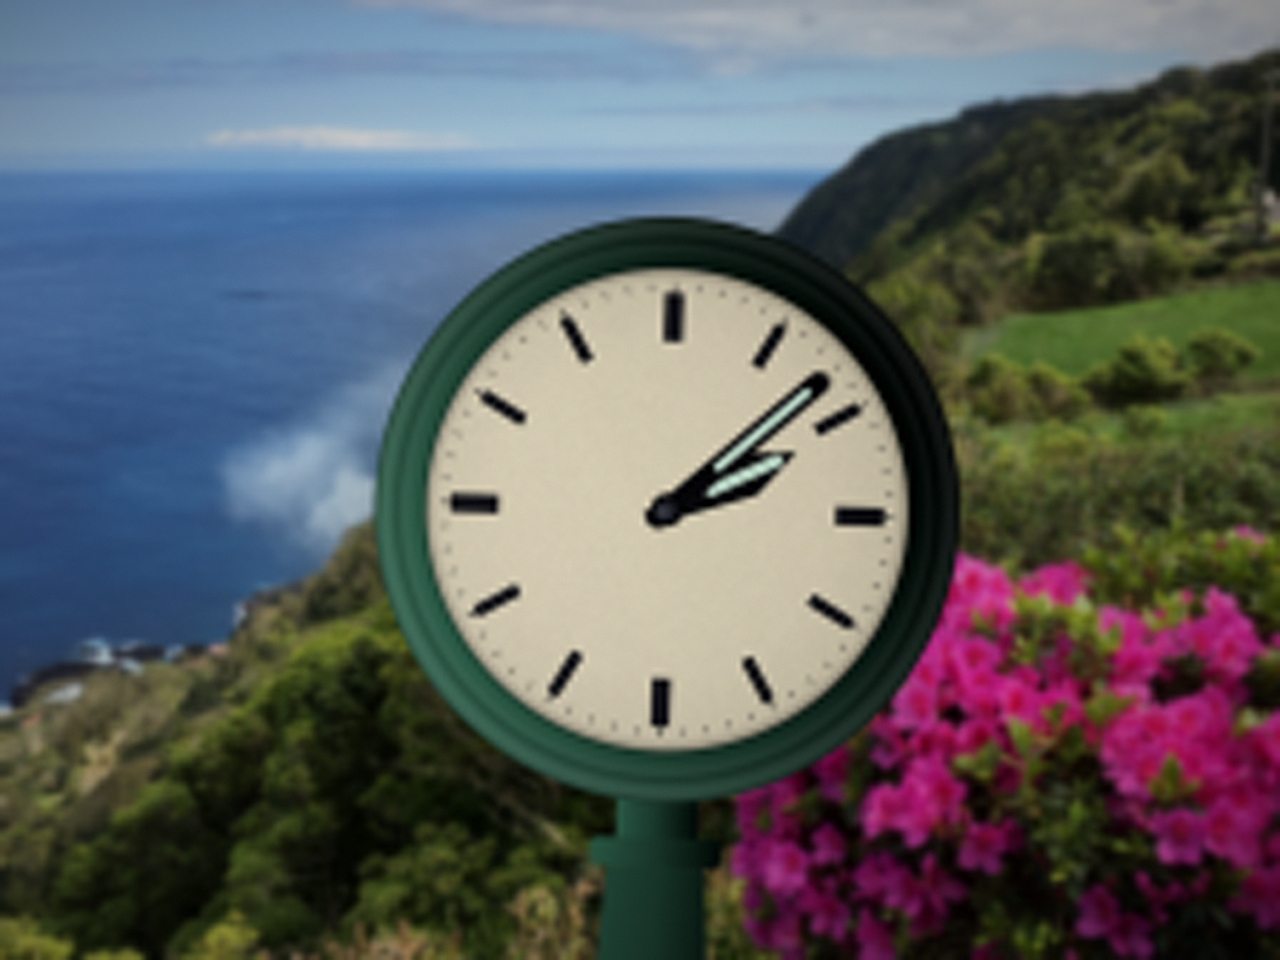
2 h 08 min
